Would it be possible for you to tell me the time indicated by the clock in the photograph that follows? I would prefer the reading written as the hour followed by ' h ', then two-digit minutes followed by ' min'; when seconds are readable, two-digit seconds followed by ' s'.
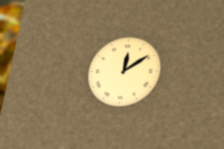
12 h 09 min
